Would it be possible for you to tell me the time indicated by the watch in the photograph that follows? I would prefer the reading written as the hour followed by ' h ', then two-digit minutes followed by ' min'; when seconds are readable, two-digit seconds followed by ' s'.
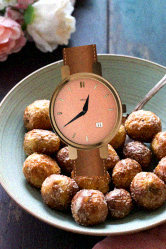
12 h 40 min
